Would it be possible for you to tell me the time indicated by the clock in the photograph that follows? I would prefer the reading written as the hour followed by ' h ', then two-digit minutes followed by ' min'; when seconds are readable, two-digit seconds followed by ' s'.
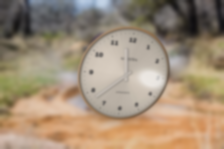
11 h 38 min
